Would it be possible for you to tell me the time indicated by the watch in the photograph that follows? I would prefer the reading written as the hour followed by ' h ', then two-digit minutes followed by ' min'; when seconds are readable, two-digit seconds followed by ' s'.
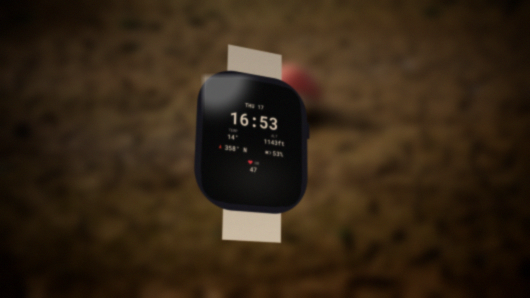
16 h 53 min
